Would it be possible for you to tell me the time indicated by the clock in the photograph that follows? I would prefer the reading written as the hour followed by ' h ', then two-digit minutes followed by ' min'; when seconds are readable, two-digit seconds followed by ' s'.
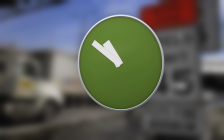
10 h 51 min
